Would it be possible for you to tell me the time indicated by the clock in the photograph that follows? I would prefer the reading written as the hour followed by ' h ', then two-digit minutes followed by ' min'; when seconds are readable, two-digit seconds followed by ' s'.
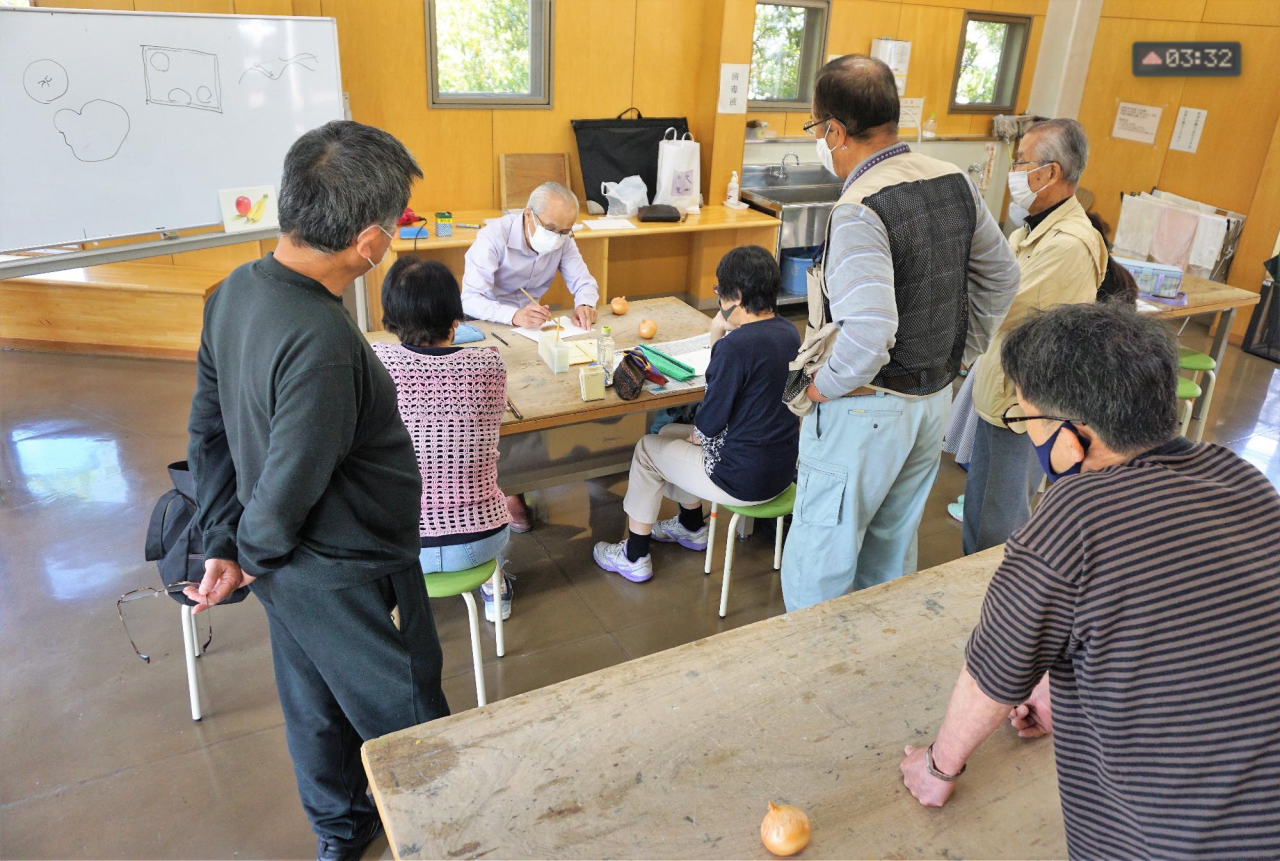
3 h 32 min
